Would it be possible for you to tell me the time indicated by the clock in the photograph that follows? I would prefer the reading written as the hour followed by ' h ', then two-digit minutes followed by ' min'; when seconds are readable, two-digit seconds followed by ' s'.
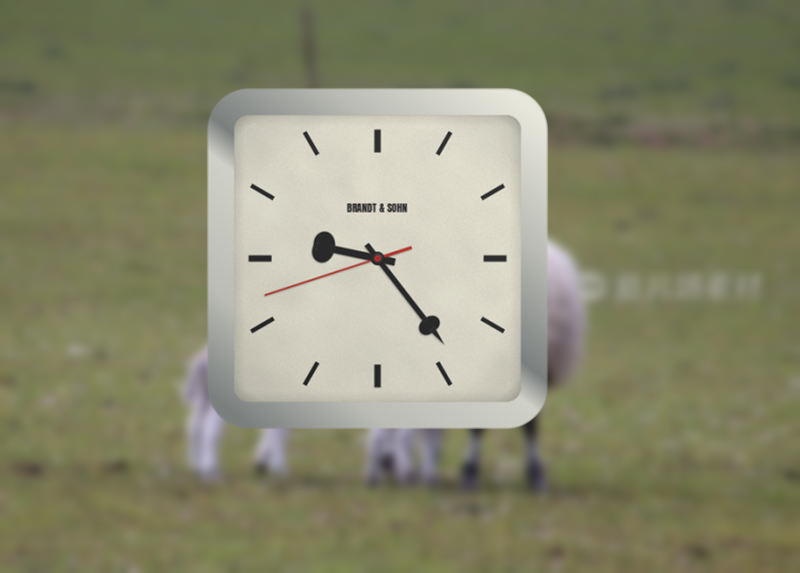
9 h 23 min 42 s
